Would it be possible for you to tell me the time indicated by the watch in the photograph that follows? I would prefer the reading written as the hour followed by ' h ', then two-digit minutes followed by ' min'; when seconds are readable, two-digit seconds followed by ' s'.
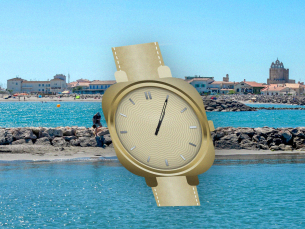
1 h 05 min
